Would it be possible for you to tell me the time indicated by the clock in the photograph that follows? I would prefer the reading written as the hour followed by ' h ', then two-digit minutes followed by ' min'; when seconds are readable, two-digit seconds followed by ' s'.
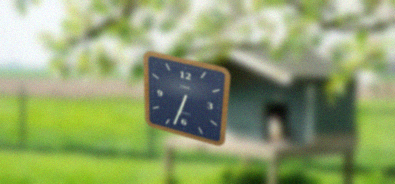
6 h 33 min
